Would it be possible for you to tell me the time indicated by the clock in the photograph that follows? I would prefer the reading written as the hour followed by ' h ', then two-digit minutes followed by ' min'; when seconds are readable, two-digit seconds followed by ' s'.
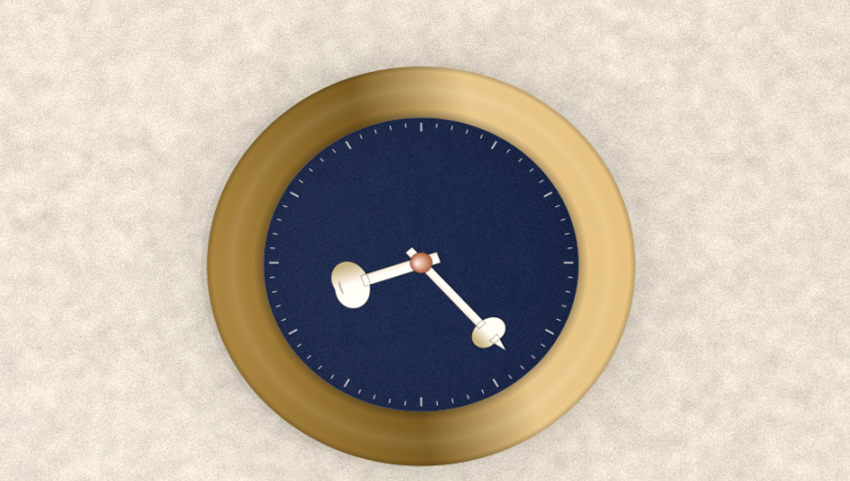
8 h 23 min
